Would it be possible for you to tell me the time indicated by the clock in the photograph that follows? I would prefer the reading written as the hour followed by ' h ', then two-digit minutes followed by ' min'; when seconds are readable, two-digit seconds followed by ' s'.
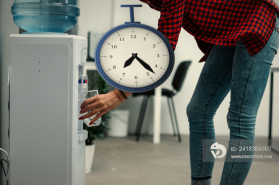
7 h 23 min
